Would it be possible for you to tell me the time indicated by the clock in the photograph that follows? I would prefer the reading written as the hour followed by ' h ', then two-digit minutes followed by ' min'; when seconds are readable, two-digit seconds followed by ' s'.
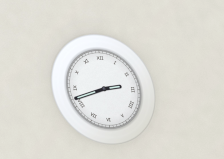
2 h 42 min
